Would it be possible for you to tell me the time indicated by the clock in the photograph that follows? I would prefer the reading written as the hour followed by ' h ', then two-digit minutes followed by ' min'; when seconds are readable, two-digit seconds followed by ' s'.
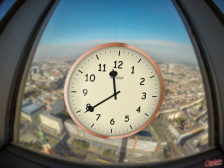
11 h 39 min
